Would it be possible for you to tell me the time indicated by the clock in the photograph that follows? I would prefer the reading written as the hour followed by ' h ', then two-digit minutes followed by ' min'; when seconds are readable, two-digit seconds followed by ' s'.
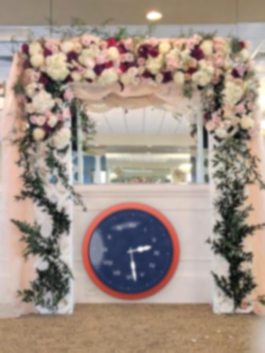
2 h 28 min
